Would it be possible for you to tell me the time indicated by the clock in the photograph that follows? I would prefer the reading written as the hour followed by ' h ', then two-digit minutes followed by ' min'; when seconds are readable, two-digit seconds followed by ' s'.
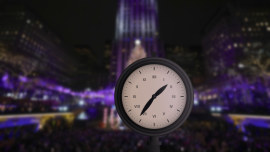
1 h 36 min
